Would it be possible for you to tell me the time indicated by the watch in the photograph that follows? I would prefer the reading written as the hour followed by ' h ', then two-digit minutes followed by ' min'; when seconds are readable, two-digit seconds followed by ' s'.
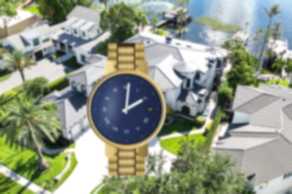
2 h 01 min
